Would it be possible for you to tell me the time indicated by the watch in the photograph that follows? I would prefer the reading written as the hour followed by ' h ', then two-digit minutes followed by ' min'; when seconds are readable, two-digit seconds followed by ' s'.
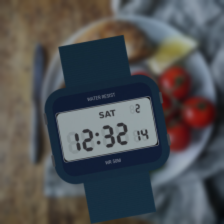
12 h 32 min 14 s
